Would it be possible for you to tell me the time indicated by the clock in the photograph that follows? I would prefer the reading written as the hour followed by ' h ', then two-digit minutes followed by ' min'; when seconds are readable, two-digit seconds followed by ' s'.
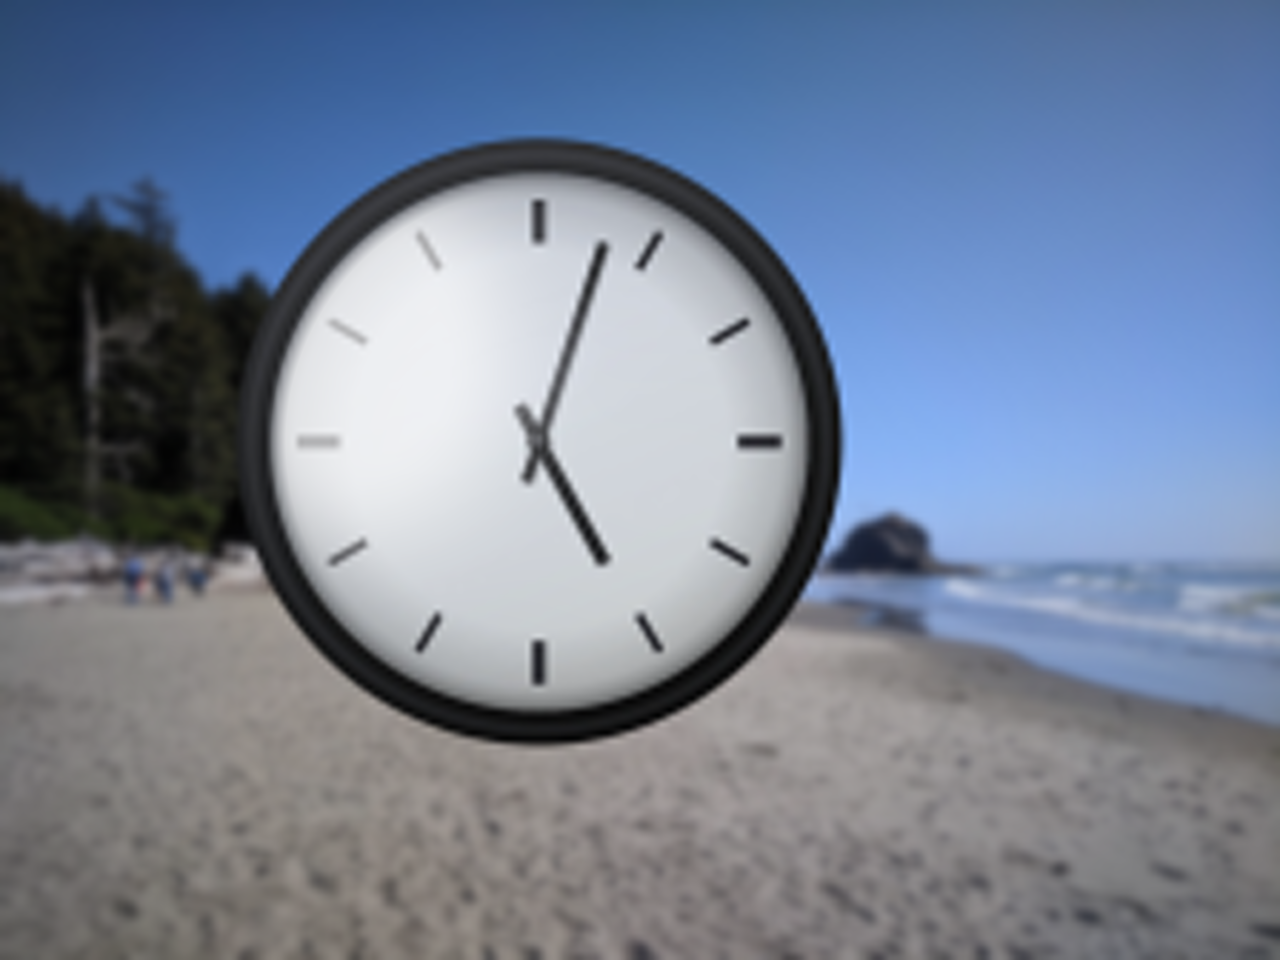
5 h 03 min
